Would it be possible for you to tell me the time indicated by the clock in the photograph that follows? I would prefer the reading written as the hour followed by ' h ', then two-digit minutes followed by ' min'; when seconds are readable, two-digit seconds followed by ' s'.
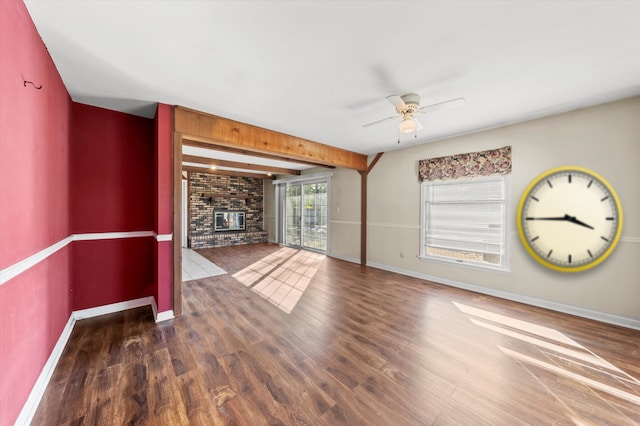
3 h 45 min
